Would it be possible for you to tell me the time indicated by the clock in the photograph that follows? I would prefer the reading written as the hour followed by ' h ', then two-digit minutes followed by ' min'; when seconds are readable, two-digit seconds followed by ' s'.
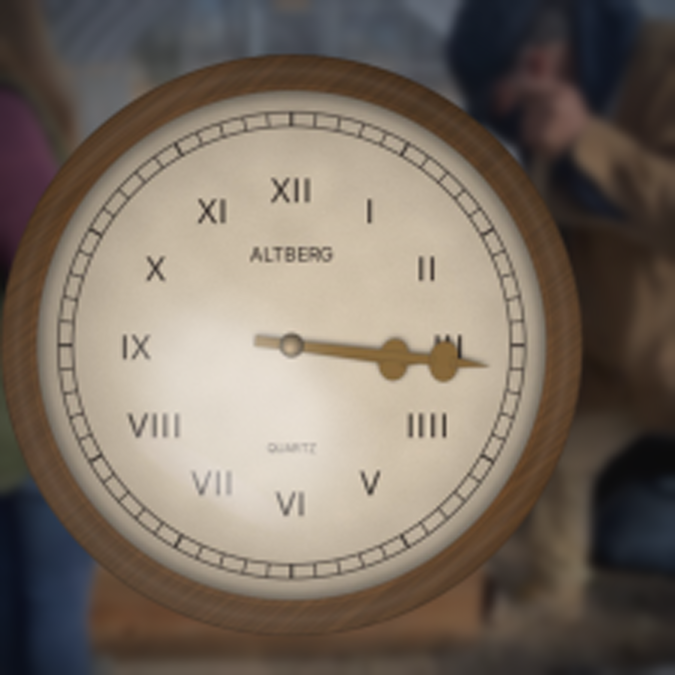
3 h 16 min
